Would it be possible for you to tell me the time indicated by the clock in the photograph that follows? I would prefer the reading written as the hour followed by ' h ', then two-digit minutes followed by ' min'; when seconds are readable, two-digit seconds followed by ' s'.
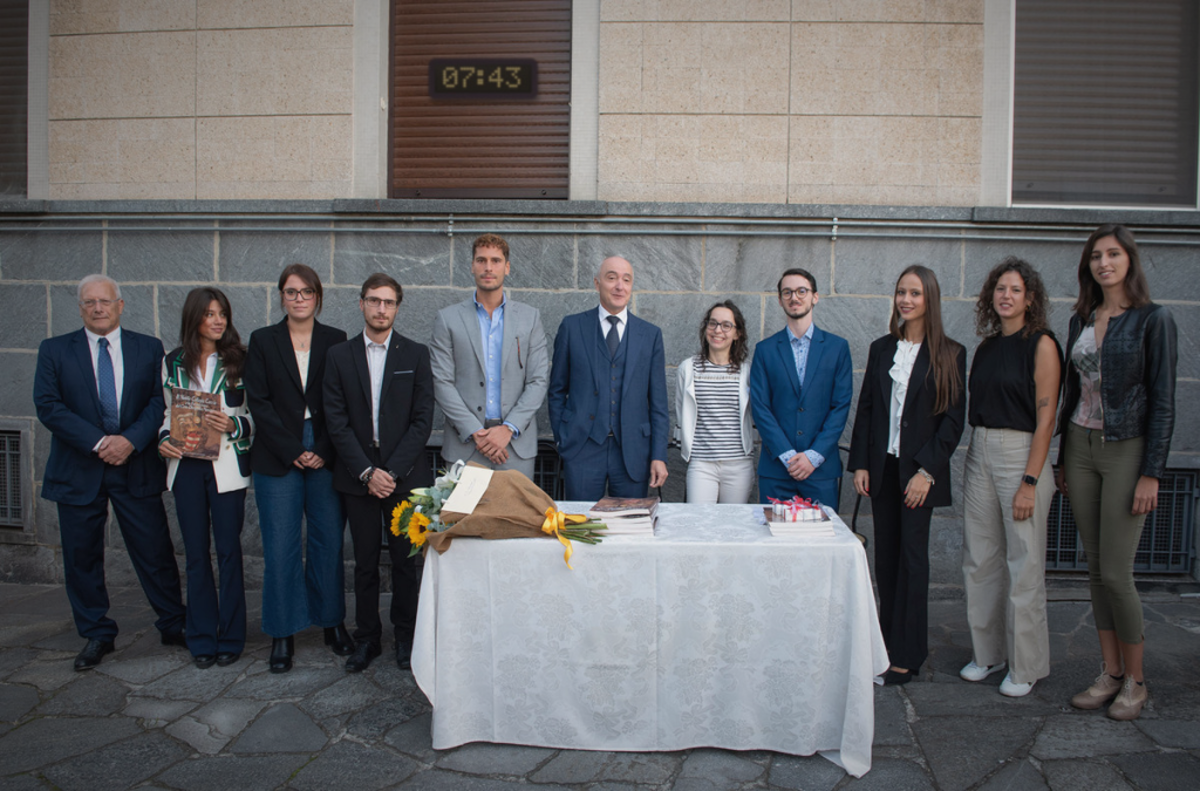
7 h 43 min
